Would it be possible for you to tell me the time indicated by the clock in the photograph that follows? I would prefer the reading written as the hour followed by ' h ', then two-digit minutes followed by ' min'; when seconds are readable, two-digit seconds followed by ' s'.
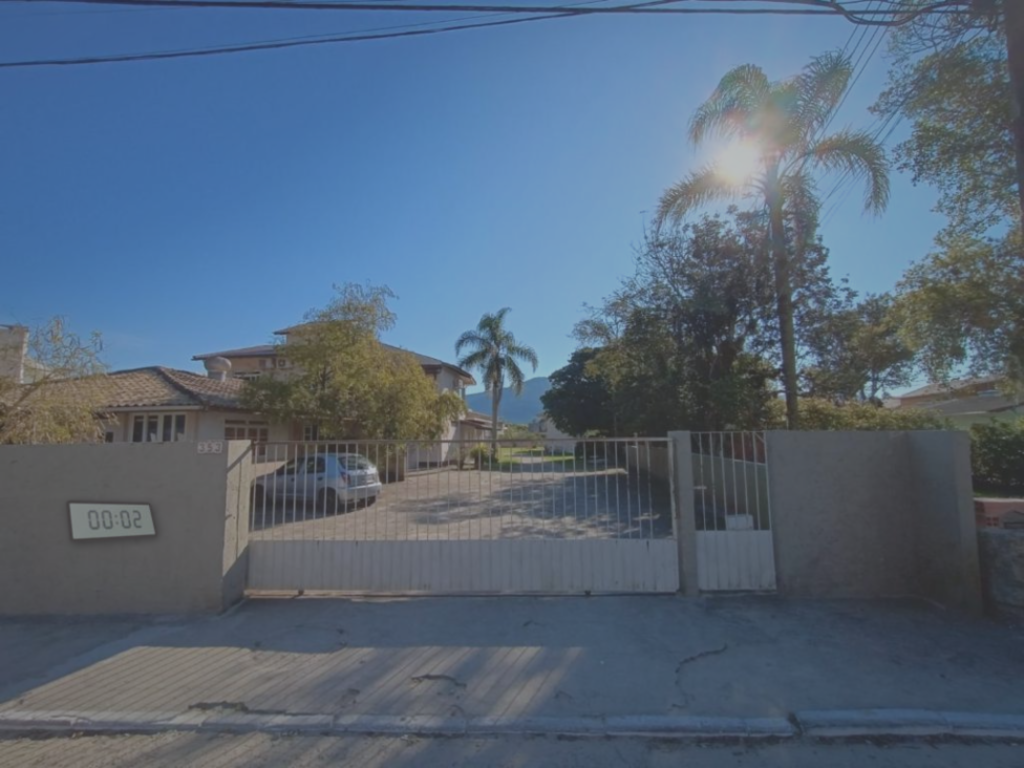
0 h 02 min
